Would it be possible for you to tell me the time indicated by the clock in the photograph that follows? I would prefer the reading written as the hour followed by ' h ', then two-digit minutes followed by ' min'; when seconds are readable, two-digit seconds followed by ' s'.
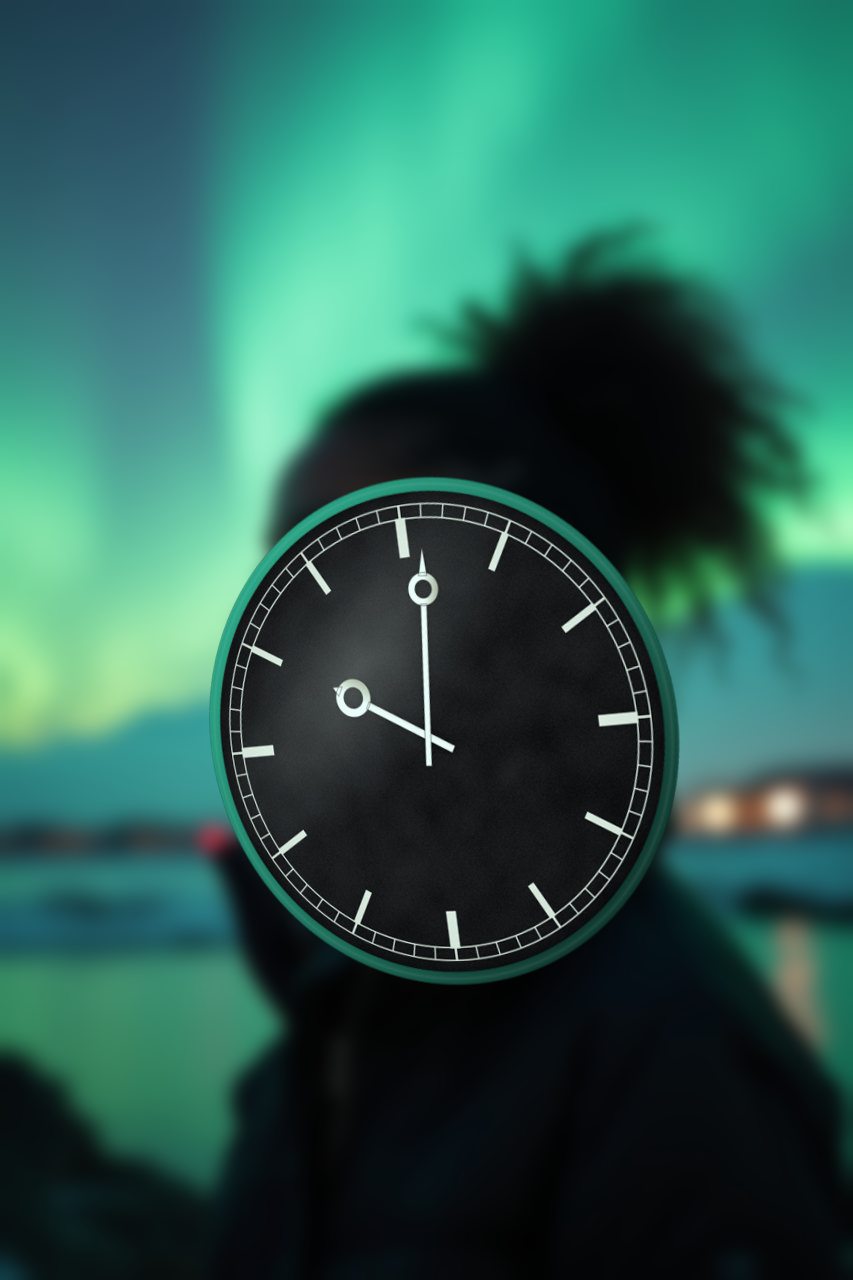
10 h 01 min
